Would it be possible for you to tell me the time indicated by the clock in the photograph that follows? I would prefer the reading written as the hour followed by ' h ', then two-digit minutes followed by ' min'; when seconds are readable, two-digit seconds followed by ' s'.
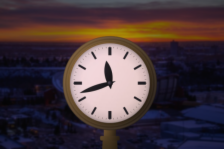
11 h 42 min
